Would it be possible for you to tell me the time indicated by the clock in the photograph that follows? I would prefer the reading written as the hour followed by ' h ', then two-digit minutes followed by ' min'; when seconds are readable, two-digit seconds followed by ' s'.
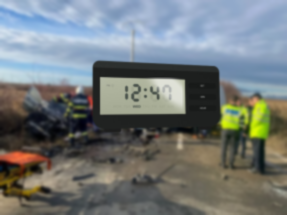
12 h 47 min
